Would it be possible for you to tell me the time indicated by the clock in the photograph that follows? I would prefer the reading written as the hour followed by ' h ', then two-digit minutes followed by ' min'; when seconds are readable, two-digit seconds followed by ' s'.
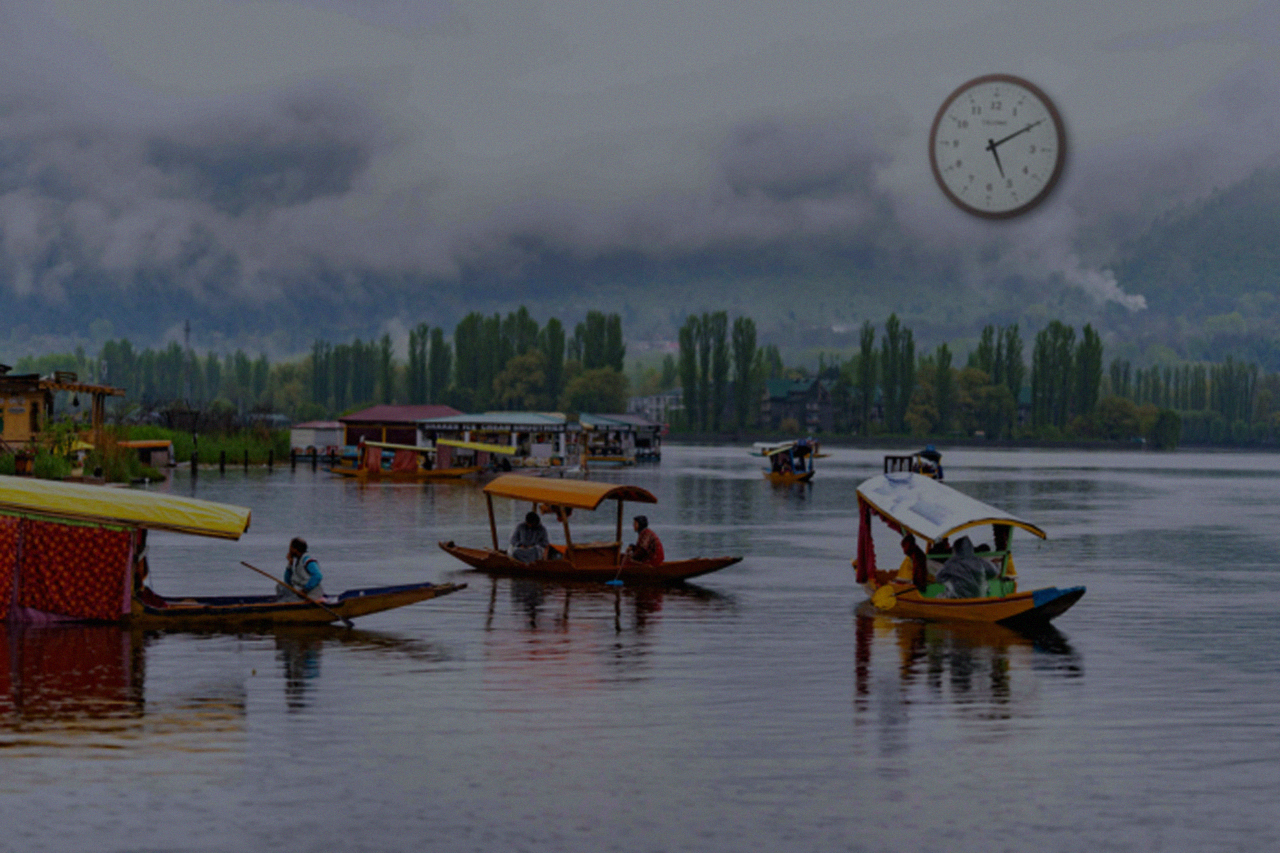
5 h 10 min
